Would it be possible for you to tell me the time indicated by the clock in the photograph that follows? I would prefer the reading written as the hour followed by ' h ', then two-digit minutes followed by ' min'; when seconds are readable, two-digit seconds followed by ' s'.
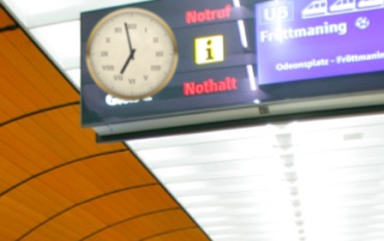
6 h 58 min
